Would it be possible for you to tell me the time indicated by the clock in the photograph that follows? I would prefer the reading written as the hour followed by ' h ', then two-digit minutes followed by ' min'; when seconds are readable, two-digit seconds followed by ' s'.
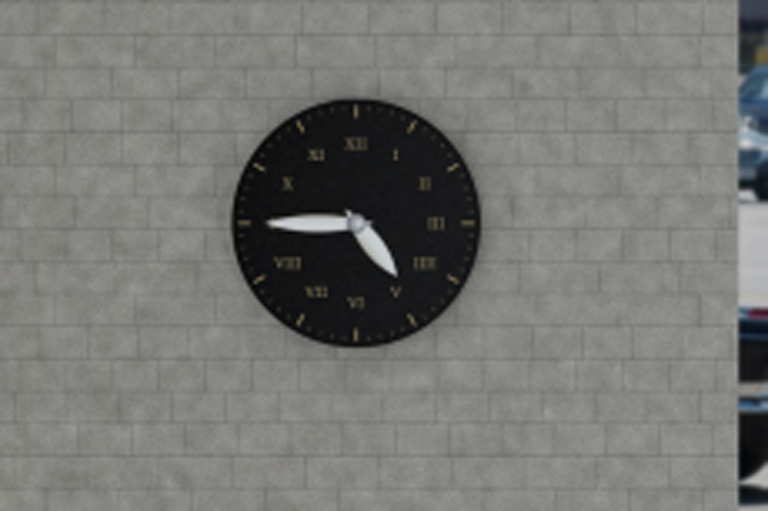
4 h 45 min
